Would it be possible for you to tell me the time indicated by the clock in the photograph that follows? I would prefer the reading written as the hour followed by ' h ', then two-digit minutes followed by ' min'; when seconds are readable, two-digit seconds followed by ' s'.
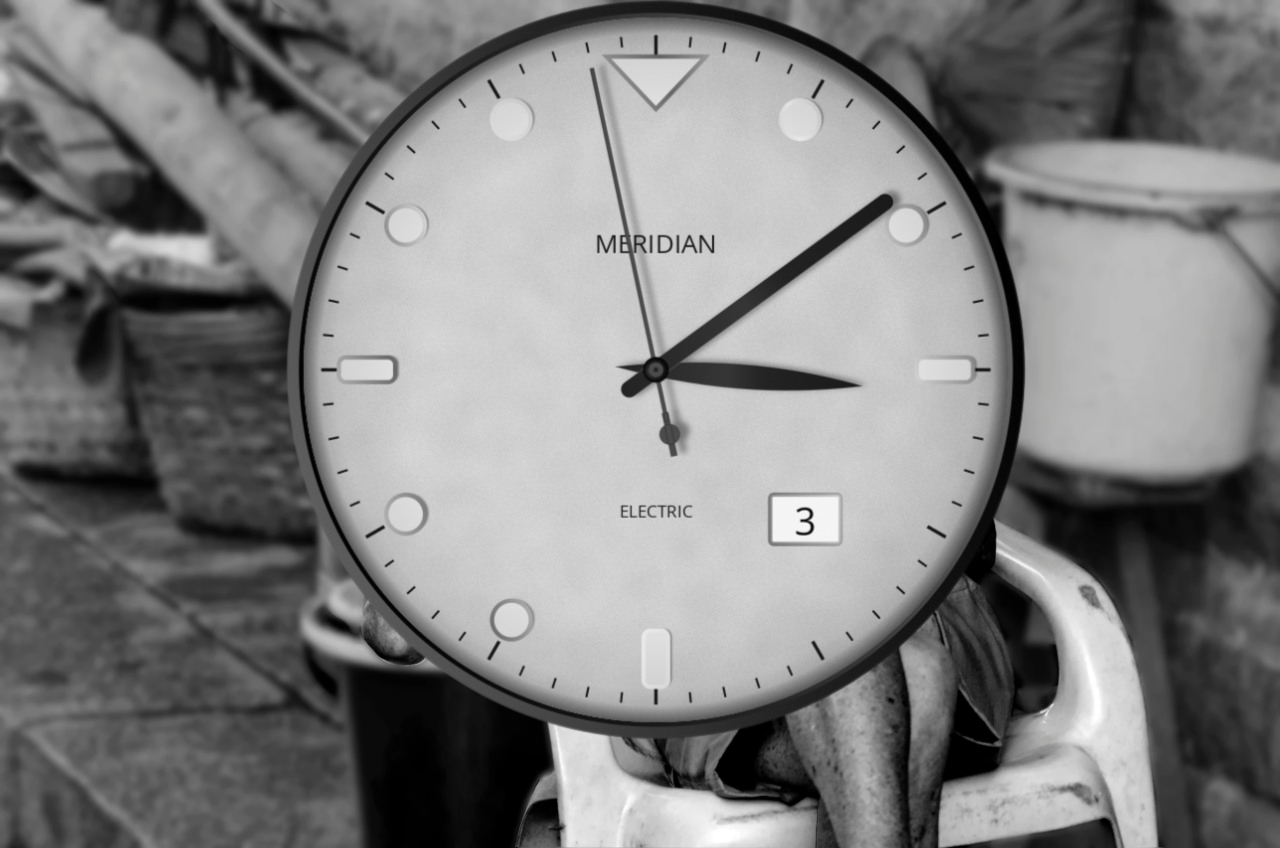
3 h 08 min 58 s
